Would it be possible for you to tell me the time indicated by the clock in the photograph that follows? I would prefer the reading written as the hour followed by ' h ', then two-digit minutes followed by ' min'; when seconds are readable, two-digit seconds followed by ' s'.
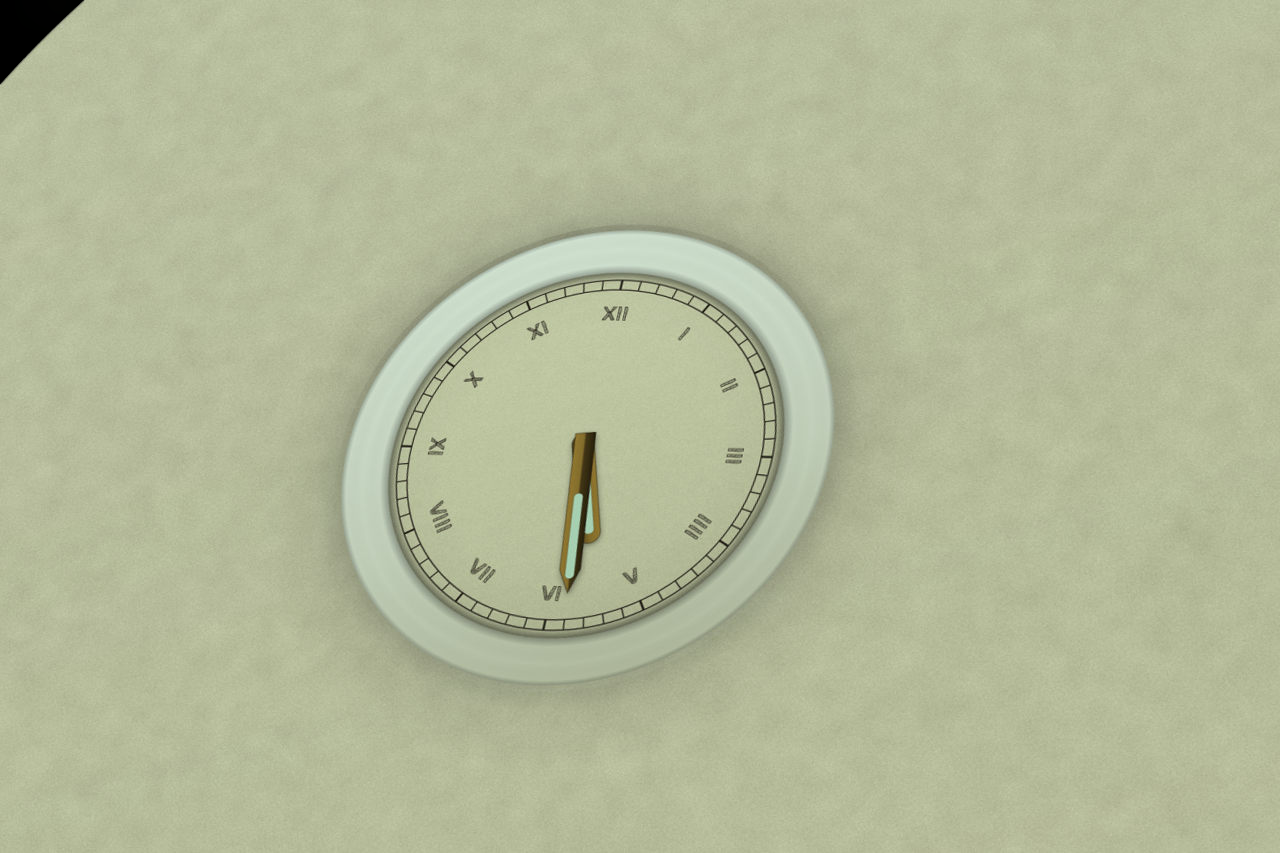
5 h 29 min
